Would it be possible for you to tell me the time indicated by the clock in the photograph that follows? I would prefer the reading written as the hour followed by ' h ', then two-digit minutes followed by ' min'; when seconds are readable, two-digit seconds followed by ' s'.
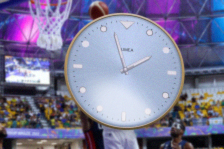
1 h 57 min
